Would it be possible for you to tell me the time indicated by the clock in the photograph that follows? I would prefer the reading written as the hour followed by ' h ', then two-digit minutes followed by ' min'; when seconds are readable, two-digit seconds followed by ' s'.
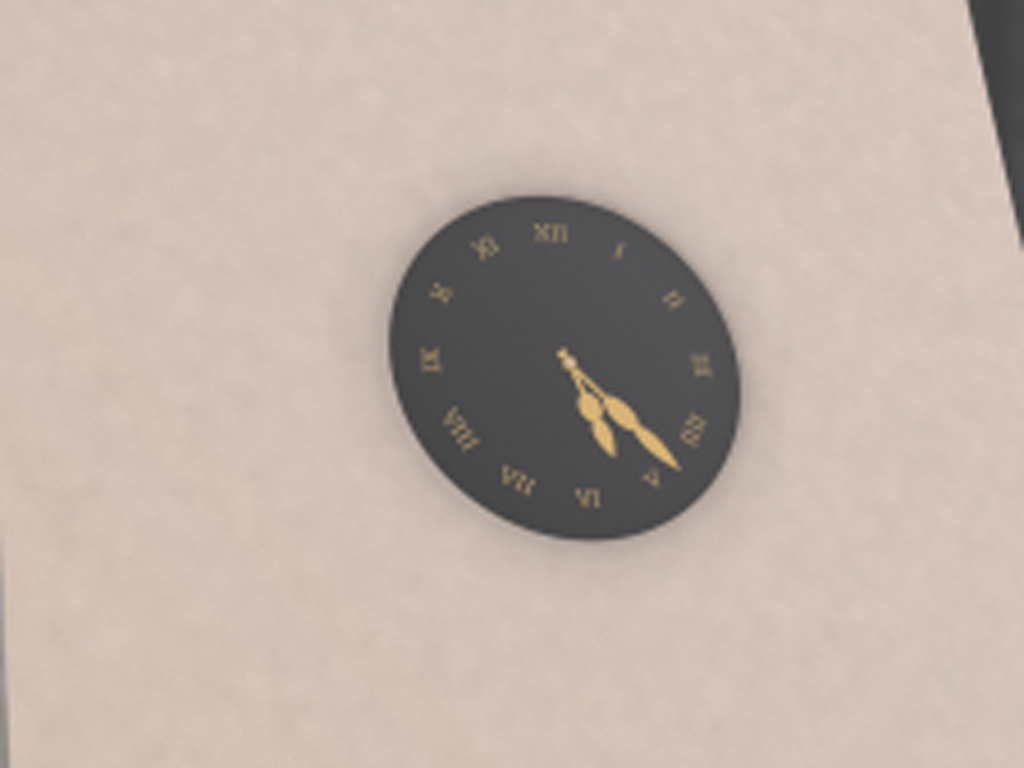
5 h 23 min
